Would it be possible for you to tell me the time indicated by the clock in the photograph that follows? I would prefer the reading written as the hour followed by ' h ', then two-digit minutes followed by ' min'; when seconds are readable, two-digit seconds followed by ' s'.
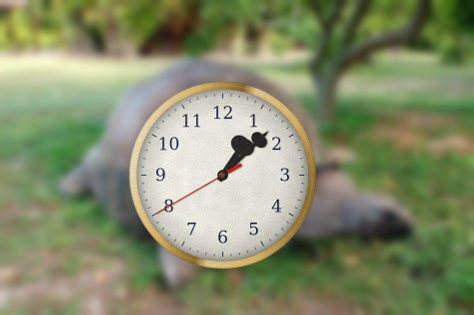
1 h 07 min 40 s
